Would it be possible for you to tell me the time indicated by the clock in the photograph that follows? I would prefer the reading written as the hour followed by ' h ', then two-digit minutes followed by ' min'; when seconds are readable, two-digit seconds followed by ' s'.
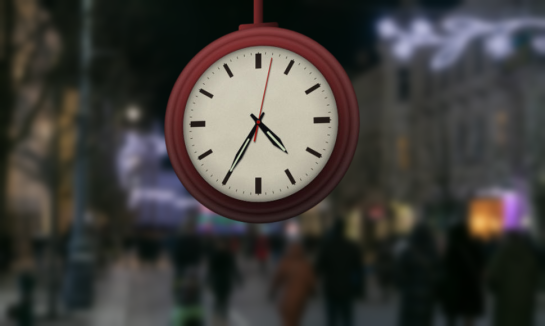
4 h 35 min 02 s
